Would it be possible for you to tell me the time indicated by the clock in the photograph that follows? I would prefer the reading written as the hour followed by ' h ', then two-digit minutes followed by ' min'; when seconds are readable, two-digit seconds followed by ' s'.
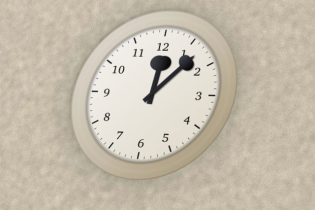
12 h 07 min
